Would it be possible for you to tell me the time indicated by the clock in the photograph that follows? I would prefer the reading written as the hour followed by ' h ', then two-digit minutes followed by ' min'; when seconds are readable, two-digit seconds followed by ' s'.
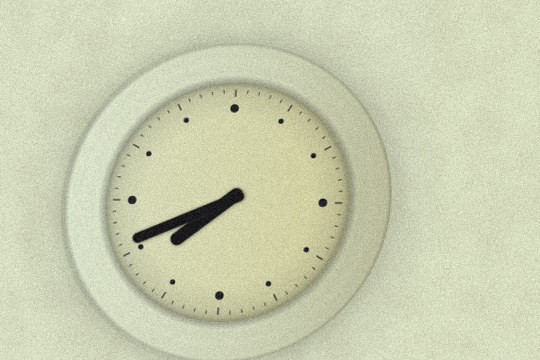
7 h 41 min
